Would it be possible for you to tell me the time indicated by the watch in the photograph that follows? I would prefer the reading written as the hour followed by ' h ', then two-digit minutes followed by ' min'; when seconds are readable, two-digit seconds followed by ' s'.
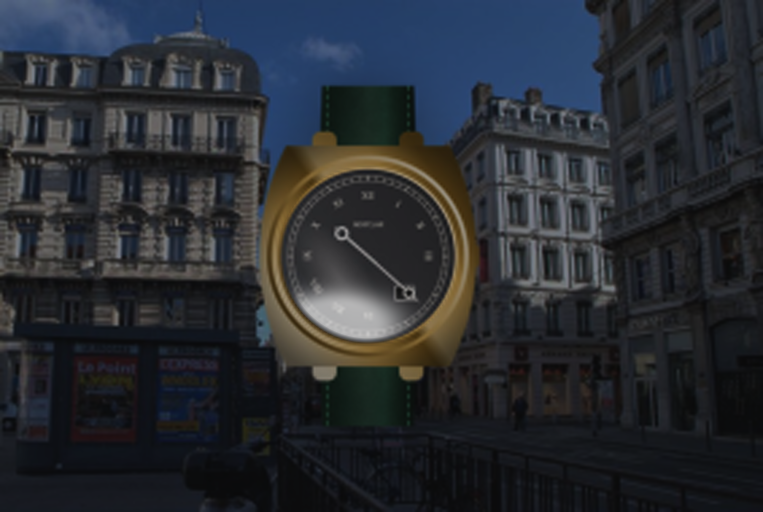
10 h 22 min
